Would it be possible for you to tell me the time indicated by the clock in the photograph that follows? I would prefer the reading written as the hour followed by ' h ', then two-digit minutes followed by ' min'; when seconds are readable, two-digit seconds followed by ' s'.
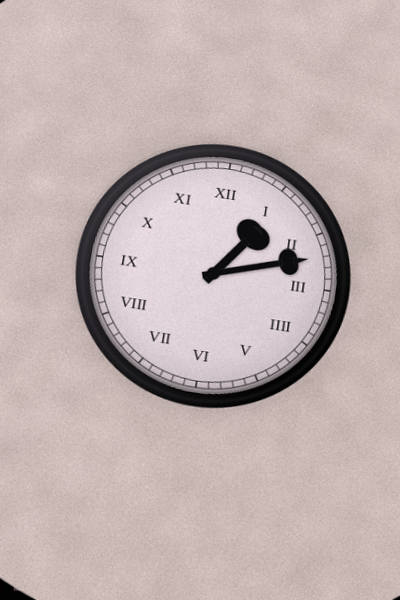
1 h 12 min
